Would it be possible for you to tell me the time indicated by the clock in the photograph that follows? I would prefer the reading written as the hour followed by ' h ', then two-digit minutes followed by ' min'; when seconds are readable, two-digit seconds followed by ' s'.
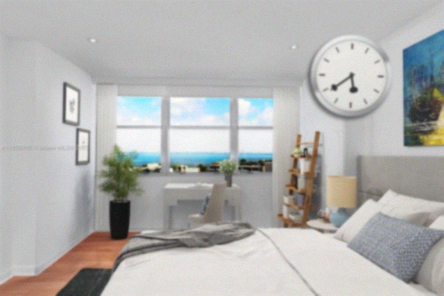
5 h 39 min
